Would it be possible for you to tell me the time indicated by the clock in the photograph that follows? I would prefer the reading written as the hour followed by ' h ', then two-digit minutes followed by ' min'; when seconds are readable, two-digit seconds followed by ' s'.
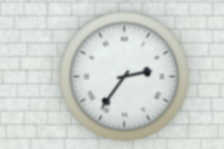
2 h 36 min
